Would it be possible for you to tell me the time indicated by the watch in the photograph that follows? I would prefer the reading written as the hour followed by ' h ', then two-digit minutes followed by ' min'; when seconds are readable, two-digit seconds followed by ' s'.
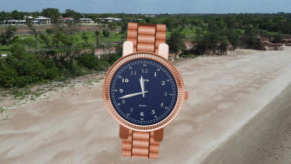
11 h 42 min
